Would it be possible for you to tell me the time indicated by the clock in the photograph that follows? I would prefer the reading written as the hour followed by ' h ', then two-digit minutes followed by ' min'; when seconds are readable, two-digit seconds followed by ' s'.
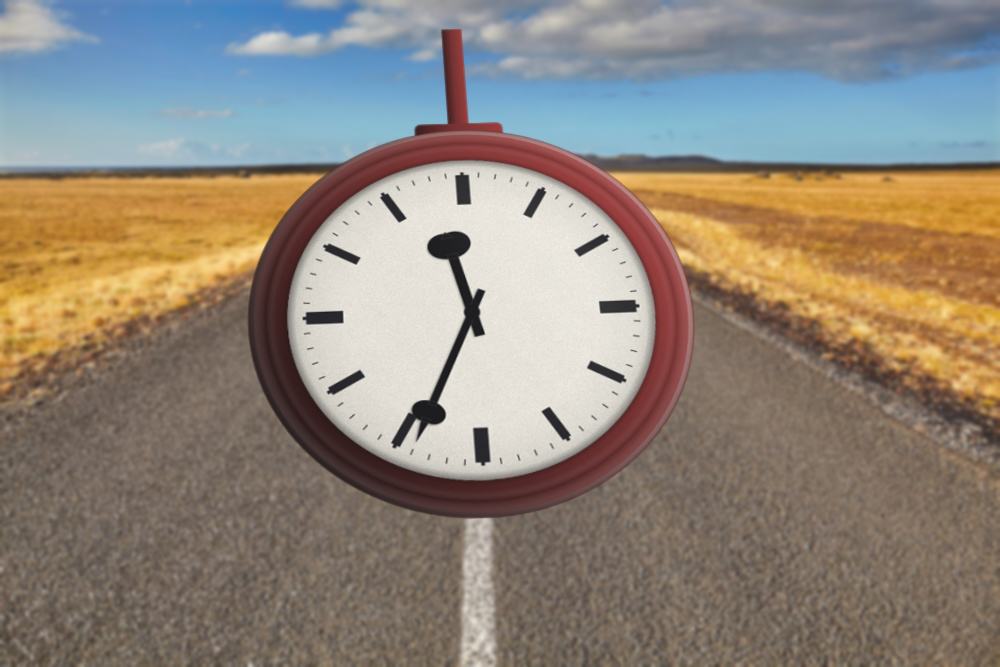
11 h 34 min
